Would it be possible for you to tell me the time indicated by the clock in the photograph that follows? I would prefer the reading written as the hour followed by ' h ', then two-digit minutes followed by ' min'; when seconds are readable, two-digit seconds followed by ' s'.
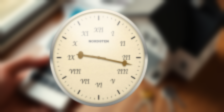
9 h 17 min
